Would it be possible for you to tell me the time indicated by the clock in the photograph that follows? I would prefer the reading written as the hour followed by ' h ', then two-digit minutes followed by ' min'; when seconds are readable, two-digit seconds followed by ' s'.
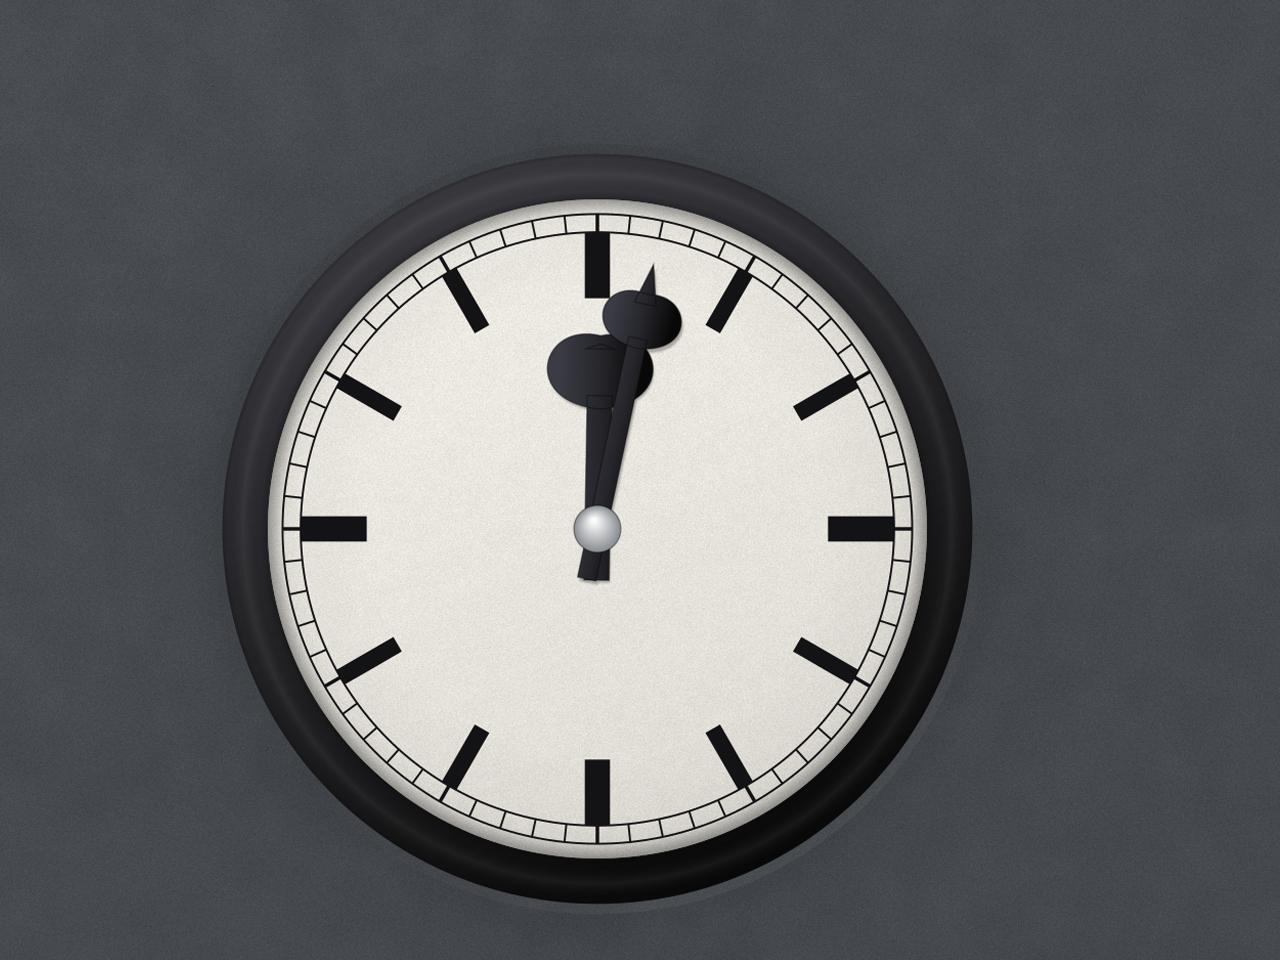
12 h 02 min
